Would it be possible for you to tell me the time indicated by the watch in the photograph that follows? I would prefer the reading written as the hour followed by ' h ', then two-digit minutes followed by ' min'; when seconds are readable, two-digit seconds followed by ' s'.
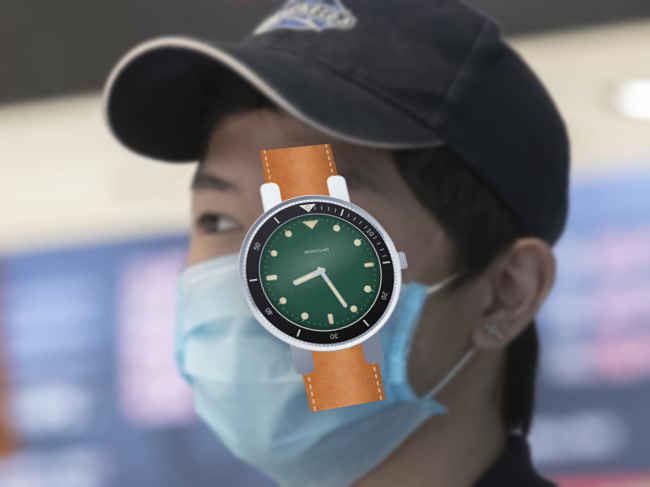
8 h 26 min
